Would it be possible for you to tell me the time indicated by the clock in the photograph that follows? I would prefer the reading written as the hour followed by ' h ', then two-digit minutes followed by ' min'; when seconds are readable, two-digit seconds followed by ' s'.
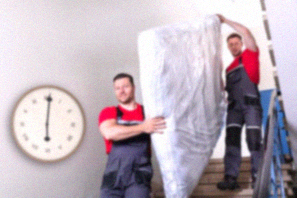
6 h 01 min
